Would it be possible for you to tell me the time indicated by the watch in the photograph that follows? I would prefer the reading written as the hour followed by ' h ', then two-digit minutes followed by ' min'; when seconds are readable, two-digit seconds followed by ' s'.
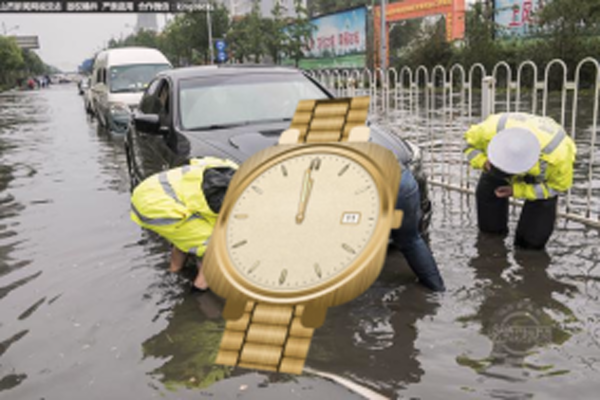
11 h 59 min
